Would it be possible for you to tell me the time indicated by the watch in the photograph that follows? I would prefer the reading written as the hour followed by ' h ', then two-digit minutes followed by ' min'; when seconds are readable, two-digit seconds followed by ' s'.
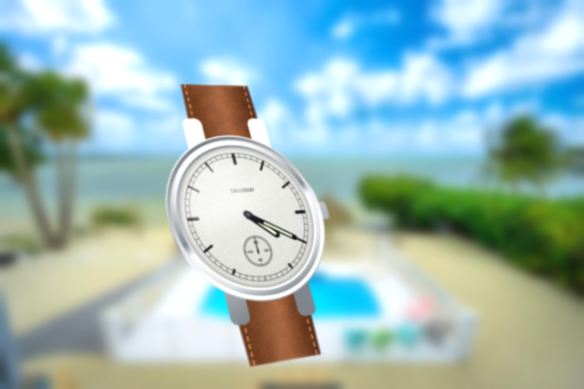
4 h 20 min
